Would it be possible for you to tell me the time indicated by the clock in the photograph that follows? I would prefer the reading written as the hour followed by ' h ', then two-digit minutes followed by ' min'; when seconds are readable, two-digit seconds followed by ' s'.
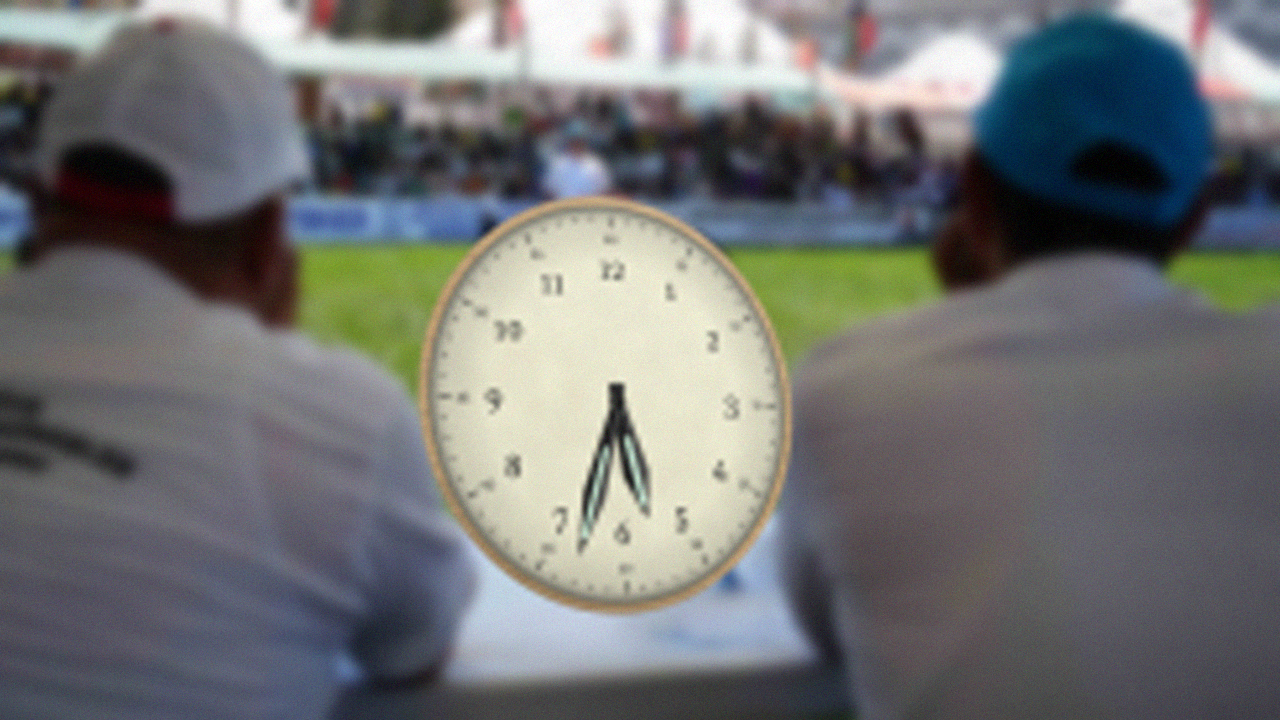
5 h 33 min
